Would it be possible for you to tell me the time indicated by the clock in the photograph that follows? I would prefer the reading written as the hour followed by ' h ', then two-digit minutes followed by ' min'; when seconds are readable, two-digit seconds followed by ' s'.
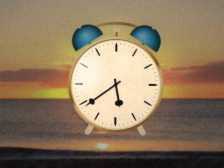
5 h 39 min
